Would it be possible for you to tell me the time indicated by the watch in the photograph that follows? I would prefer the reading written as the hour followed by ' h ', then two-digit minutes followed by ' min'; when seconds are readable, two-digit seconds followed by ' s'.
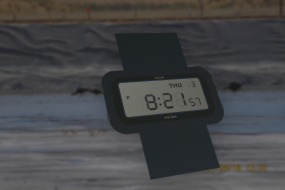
8 h 21 min
